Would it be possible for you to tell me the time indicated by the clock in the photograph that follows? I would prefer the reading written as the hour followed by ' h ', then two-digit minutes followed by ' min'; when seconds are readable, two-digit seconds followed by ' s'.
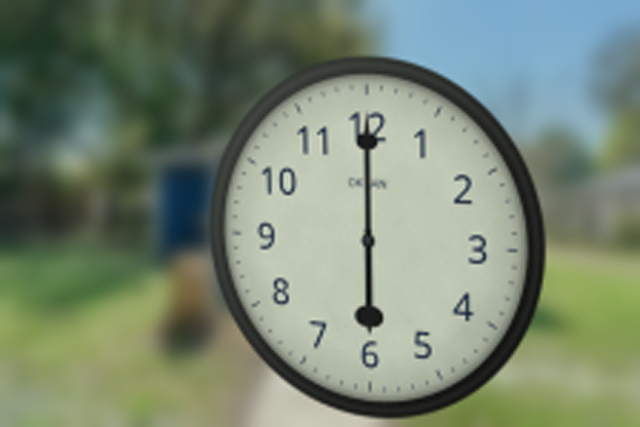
6 h 00 min
